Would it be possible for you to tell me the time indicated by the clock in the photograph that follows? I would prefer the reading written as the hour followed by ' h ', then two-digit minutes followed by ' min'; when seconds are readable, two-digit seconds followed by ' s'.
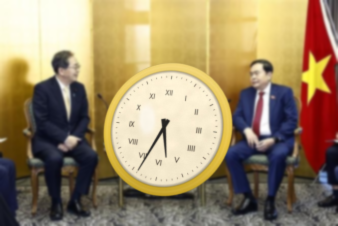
5 h 34 min
